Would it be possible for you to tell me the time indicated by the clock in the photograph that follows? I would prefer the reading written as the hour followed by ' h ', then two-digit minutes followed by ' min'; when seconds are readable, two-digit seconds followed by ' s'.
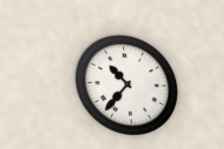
10 h 37 min
